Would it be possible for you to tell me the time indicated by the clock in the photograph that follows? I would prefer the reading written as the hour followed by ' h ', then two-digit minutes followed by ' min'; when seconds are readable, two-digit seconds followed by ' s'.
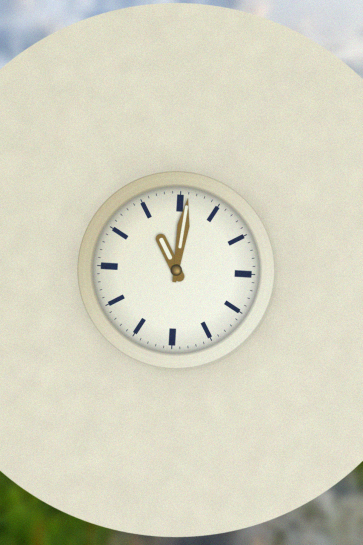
11 h 01 min
